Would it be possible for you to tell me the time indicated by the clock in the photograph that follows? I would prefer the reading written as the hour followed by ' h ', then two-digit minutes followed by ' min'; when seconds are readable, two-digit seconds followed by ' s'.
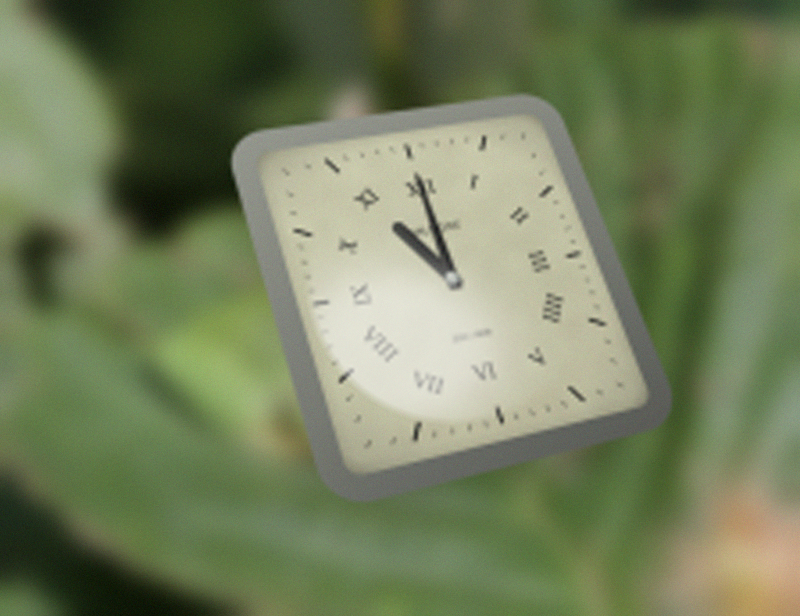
11 h 00 min
